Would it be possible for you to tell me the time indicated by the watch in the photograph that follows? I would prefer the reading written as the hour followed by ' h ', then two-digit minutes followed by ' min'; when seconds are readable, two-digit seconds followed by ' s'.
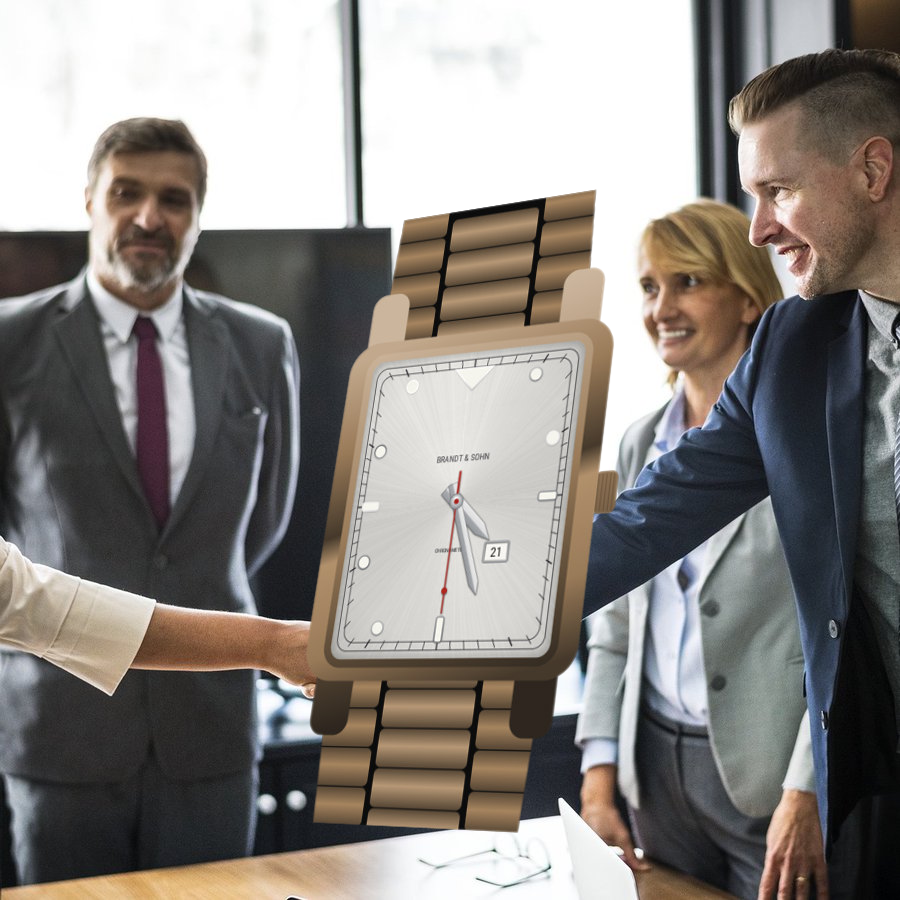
4 h 26 min 30 s
